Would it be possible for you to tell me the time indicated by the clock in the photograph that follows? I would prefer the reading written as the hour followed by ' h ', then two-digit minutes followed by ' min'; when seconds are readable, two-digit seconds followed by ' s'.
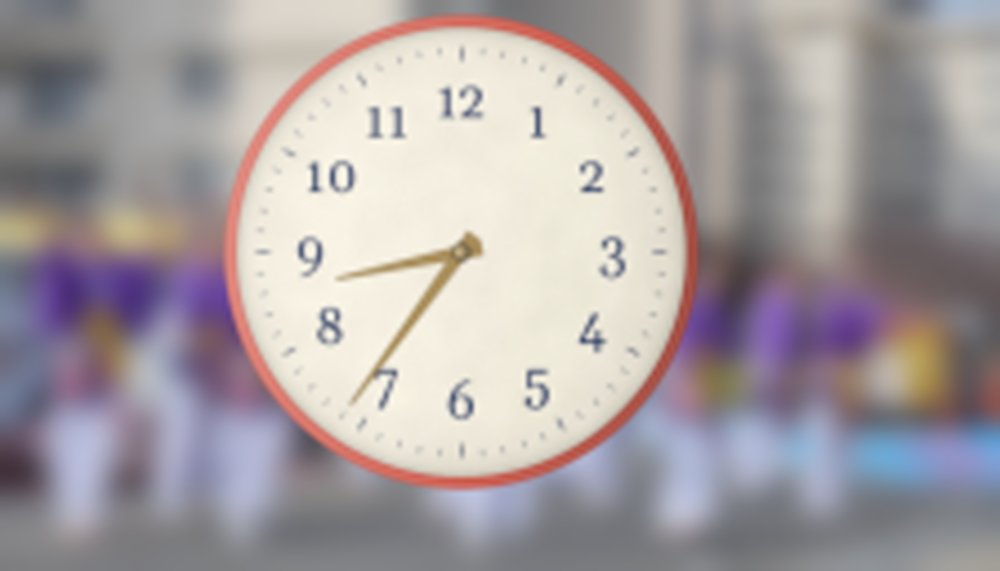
8 h 36 min
